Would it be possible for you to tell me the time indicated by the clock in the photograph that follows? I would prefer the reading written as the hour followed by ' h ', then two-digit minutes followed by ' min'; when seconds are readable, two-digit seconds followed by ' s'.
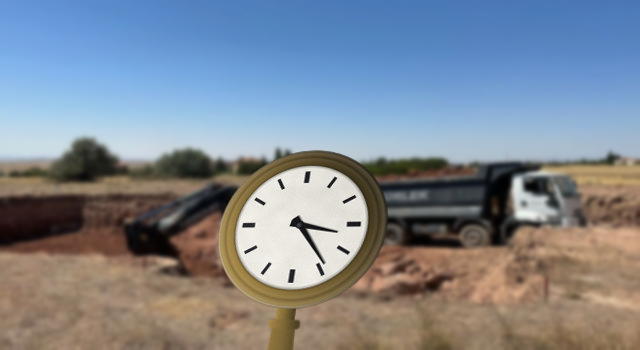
3 h 24 min
